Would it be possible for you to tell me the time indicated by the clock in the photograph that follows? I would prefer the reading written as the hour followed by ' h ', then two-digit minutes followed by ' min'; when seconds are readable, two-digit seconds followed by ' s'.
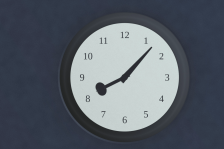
8 h 07 min
